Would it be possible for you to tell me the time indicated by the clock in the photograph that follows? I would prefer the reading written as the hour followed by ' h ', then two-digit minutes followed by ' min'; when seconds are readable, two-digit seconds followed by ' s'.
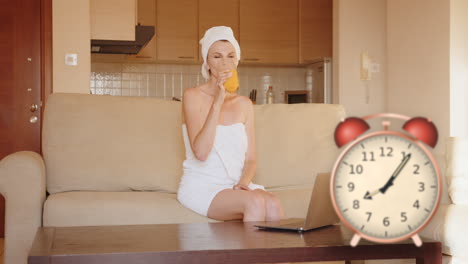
8 h 06 min
